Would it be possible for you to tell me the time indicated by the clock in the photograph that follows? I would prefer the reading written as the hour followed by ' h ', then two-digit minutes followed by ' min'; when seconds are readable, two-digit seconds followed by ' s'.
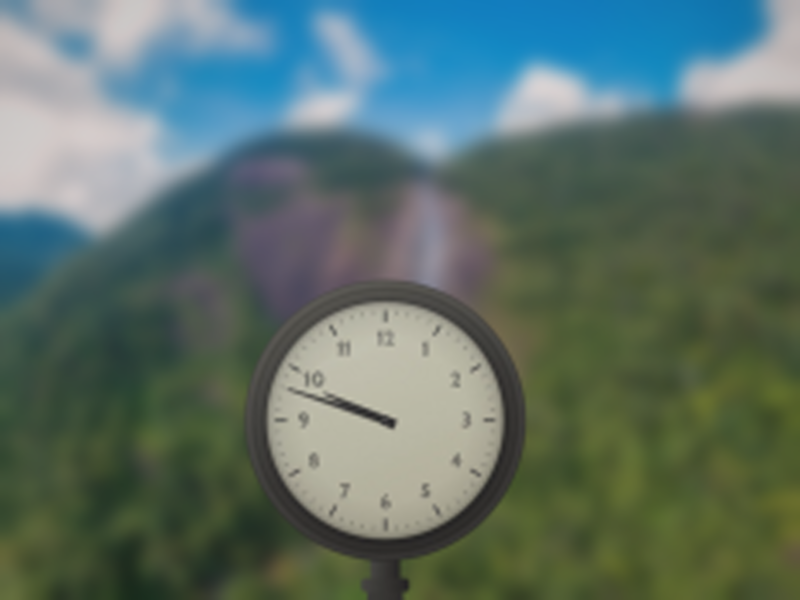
9 h 48 min
